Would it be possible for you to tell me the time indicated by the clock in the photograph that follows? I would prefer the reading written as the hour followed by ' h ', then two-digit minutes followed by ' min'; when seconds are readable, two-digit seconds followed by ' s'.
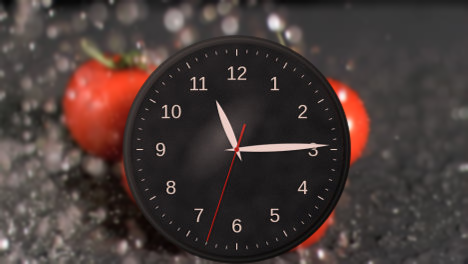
11 h 14 min 33 s
